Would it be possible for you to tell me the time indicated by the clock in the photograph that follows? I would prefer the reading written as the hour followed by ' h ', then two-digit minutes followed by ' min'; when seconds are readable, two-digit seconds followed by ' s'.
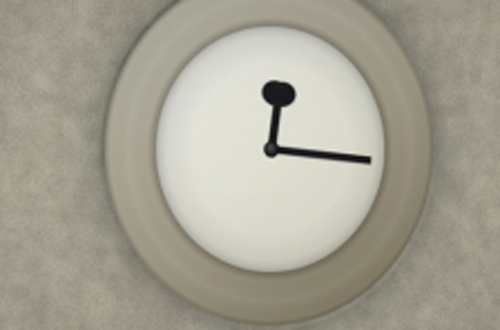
12 h 16 min
